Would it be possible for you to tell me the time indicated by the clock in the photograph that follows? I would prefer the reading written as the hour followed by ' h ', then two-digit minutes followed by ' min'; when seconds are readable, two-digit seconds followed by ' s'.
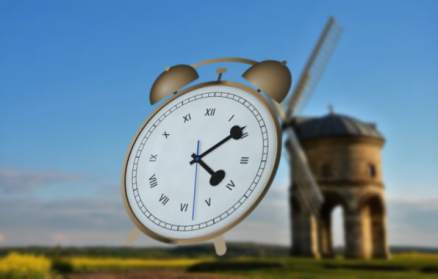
4 h 08 min 28 s
